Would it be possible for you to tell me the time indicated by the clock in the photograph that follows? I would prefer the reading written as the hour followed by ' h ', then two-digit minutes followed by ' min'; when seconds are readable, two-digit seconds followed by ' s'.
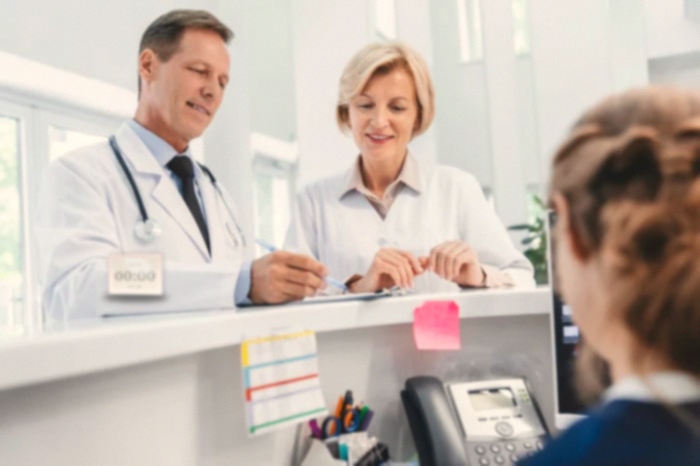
0 h 00 min
